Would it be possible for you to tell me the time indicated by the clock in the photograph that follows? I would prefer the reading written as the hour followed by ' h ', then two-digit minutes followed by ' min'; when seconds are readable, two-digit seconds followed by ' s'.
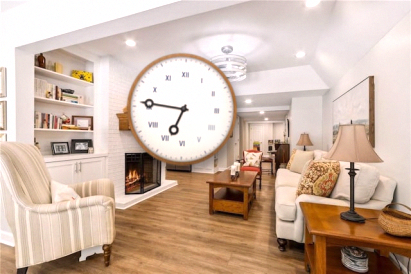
6 h 46 min
